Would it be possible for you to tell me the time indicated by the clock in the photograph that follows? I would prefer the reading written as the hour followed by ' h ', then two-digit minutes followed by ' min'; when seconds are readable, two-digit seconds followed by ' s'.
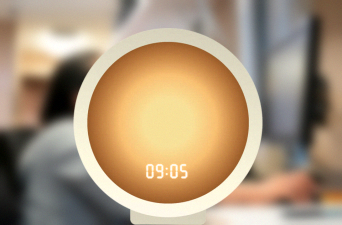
9 h 05 min
